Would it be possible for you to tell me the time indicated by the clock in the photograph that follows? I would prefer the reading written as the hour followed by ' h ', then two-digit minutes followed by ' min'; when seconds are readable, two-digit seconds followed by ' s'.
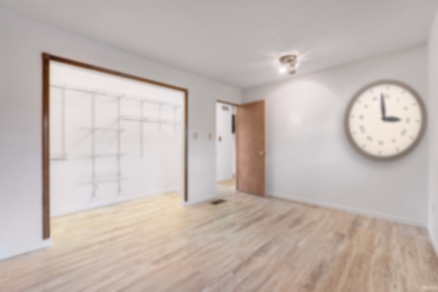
2 h 58 min
